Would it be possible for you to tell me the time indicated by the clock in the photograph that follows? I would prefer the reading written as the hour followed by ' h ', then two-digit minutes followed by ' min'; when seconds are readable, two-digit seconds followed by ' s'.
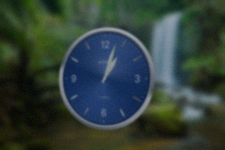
1 h 03 min
